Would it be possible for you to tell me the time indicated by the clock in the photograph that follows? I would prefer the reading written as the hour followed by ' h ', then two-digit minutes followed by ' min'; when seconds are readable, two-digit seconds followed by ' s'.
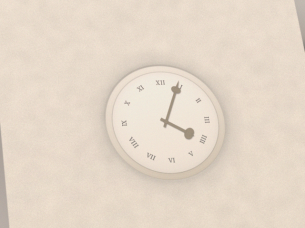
4 h 04 min
